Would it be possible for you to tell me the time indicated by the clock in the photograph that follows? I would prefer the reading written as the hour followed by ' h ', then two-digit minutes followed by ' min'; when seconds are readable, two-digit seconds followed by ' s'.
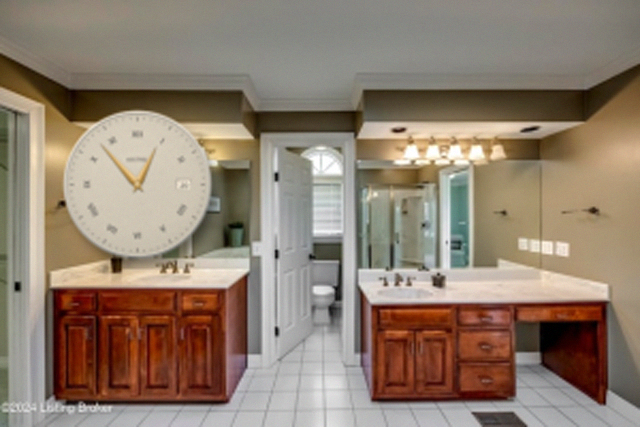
12 h 53 min
